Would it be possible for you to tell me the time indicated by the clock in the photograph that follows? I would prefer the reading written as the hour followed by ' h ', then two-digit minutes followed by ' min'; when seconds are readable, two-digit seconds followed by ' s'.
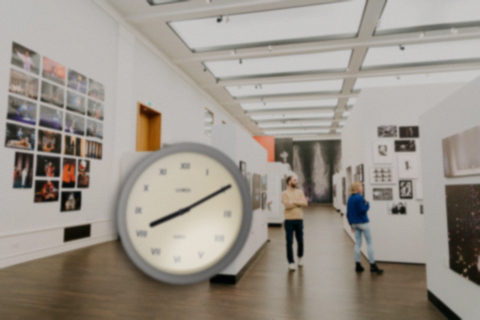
8 h 10 min
